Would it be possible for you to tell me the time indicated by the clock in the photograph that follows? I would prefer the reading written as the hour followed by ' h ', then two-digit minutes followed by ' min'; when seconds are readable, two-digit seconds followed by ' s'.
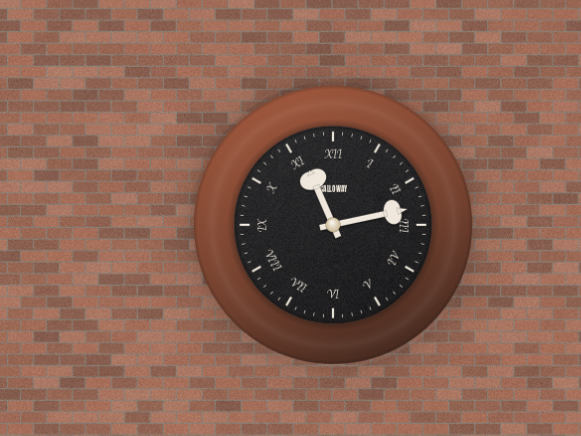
11 h 13 min
